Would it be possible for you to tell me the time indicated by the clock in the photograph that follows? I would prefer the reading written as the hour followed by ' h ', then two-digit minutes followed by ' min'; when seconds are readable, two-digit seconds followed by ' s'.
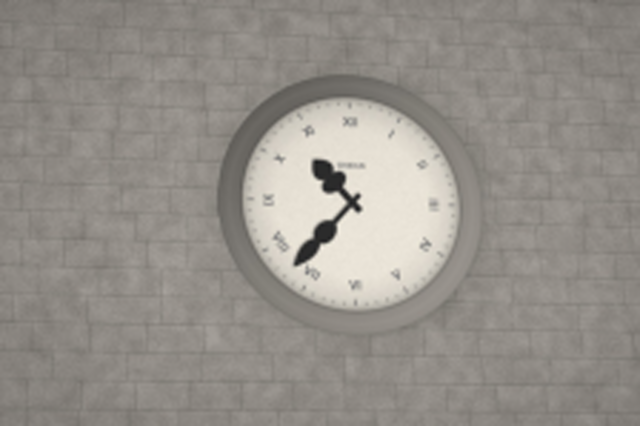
10 h 37 min
